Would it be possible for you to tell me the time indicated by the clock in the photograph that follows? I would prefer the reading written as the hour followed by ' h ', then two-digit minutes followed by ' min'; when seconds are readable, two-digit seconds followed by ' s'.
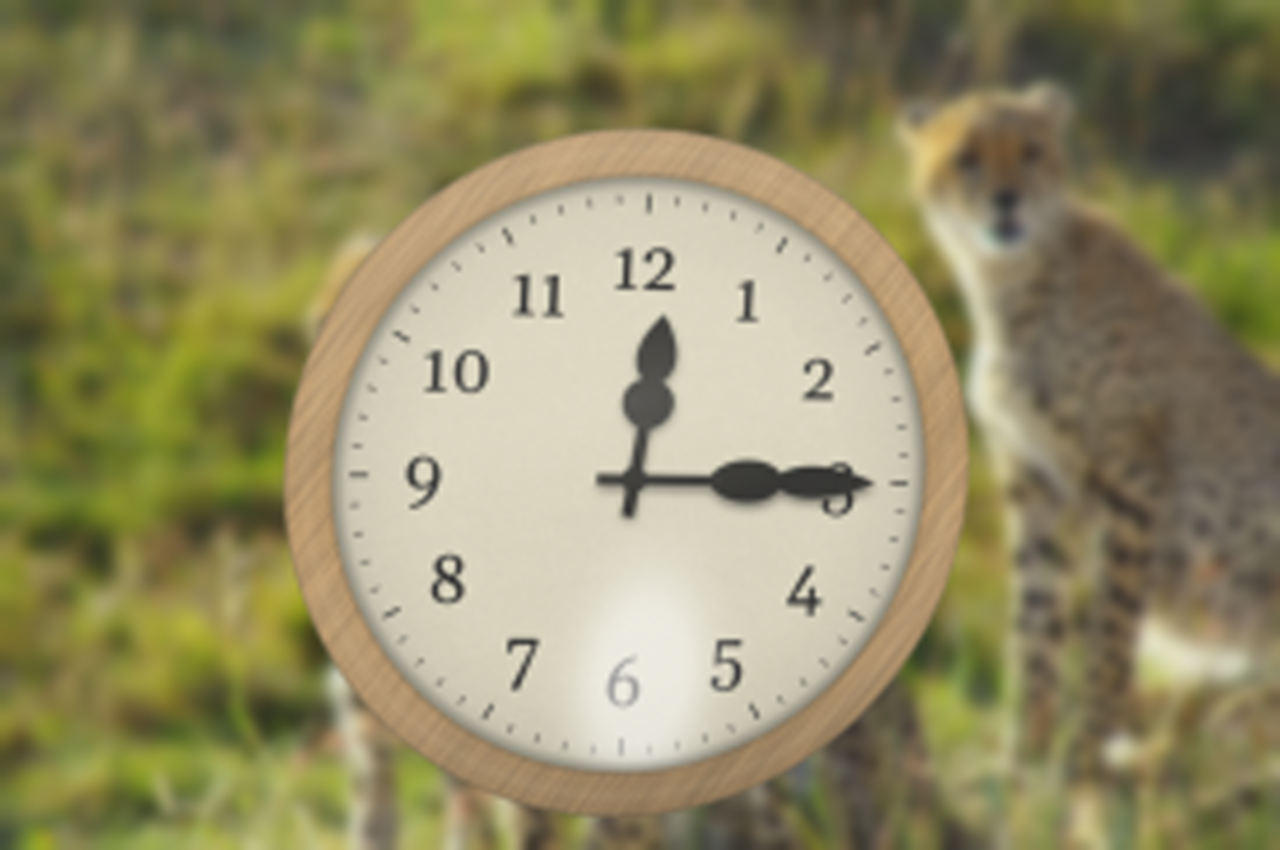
12 h 15 min
